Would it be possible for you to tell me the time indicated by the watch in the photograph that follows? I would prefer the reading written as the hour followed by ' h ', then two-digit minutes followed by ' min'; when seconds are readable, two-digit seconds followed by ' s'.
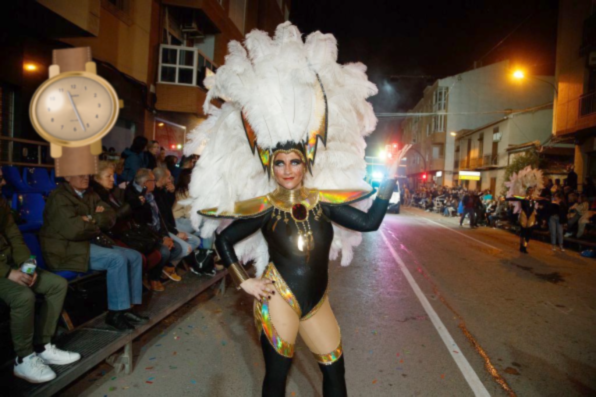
11 h 27 min
